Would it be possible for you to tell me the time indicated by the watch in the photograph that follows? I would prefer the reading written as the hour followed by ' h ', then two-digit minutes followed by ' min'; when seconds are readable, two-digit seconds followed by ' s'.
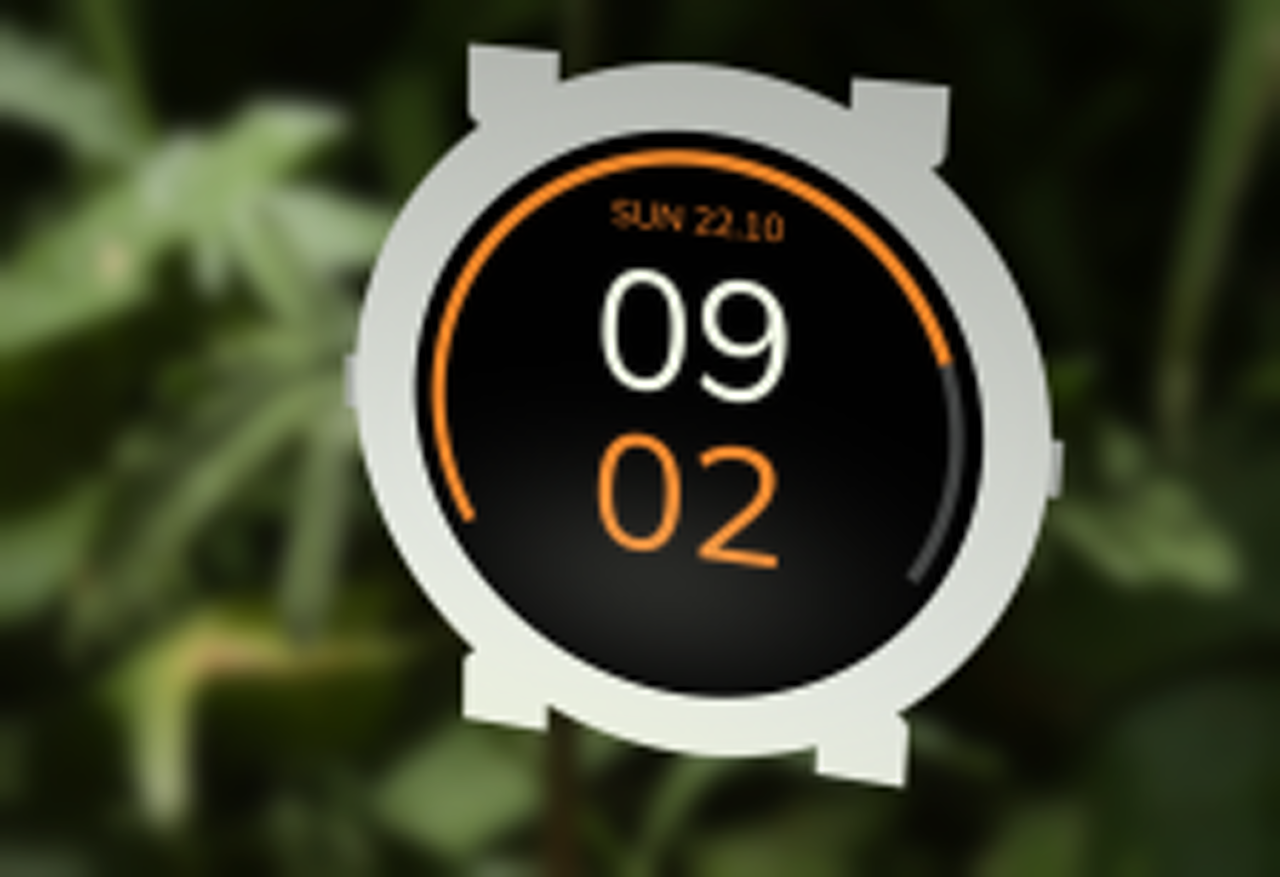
9 h 02 min
